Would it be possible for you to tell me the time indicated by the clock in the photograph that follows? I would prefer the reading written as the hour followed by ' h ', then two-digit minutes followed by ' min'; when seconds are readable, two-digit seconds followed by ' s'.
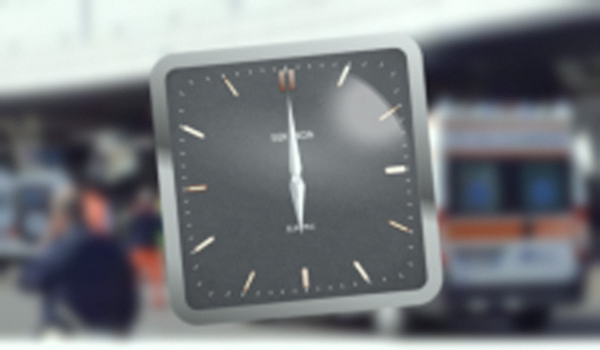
6 h 00 min
